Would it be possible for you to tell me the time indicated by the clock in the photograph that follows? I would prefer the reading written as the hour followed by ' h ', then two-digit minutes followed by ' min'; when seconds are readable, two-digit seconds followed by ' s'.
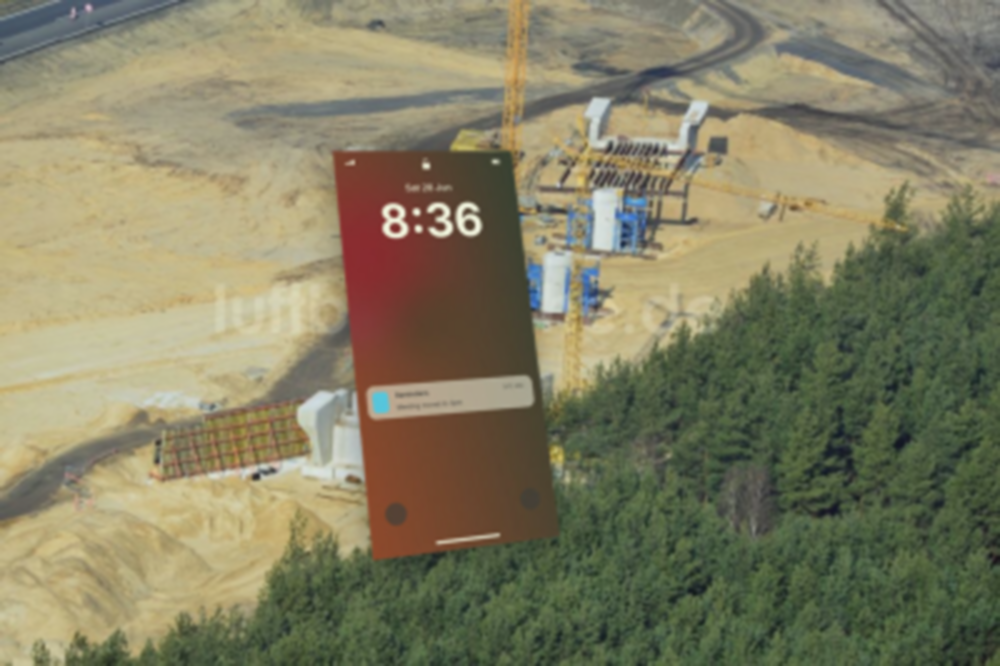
8 h 36 min
